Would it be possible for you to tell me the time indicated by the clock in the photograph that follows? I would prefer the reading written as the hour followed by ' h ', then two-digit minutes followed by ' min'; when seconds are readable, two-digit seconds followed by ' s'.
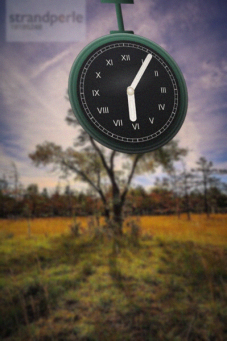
6 h 06 min
